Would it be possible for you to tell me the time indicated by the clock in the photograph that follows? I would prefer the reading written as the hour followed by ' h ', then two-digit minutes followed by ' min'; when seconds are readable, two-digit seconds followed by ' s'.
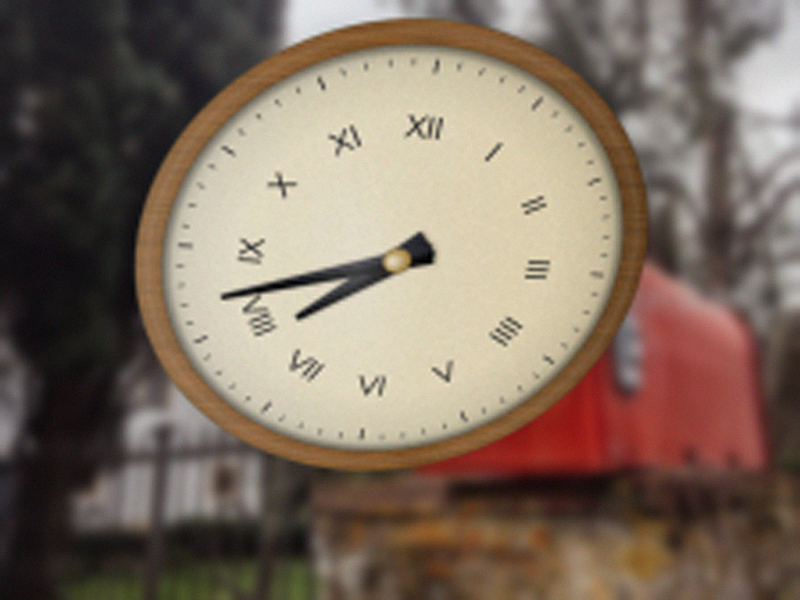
7 h 42 min
